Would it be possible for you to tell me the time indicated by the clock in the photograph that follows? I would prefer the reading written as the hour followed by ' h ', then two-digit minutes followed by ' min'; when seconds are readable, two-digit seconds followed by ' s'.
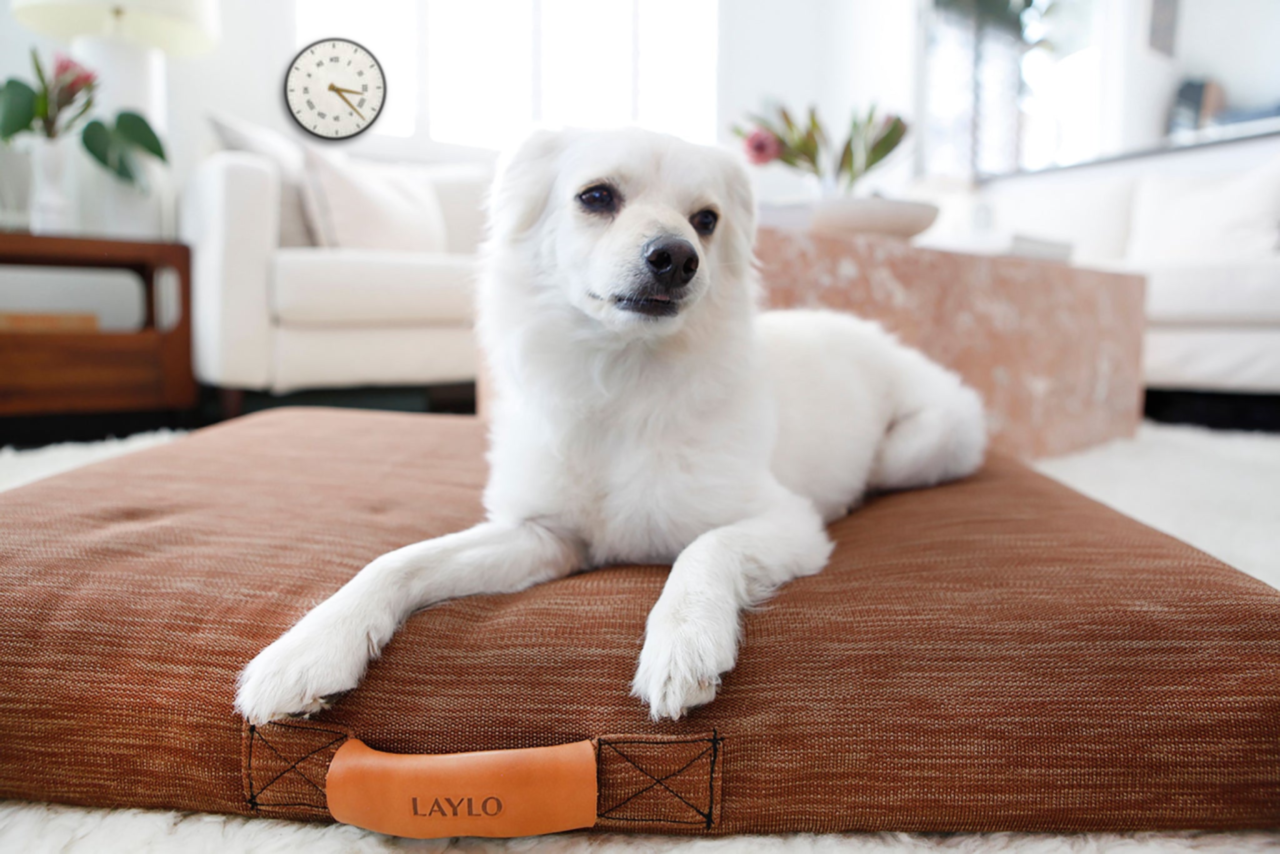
3 h 23 min
